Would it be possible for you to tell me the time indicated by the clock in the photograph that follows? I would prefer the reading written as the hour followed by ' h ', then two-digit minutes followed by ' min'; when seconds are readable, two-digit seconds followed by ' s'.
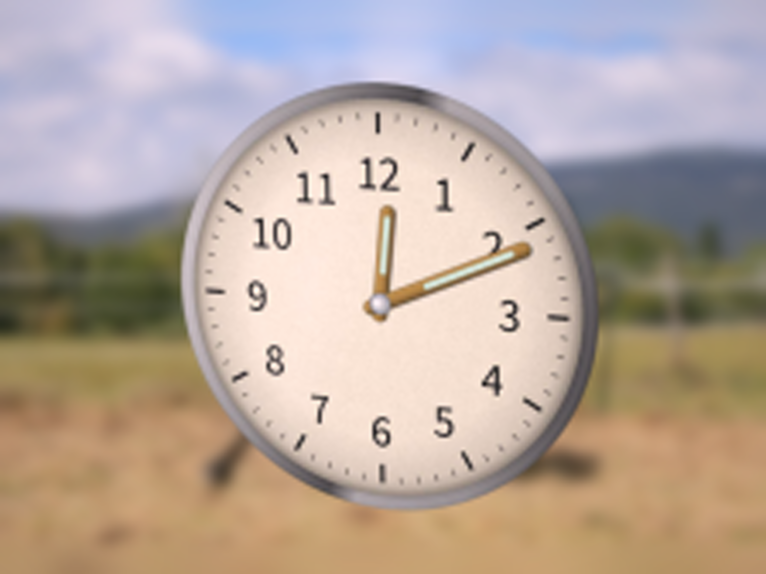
12 h 11 min
